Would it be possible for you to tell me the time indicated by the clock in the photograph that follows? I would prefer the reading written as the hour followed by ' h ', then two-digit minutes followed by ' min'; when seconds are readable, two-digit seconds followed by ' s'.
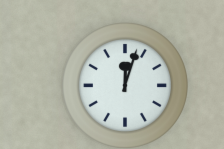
12 h 03 min
